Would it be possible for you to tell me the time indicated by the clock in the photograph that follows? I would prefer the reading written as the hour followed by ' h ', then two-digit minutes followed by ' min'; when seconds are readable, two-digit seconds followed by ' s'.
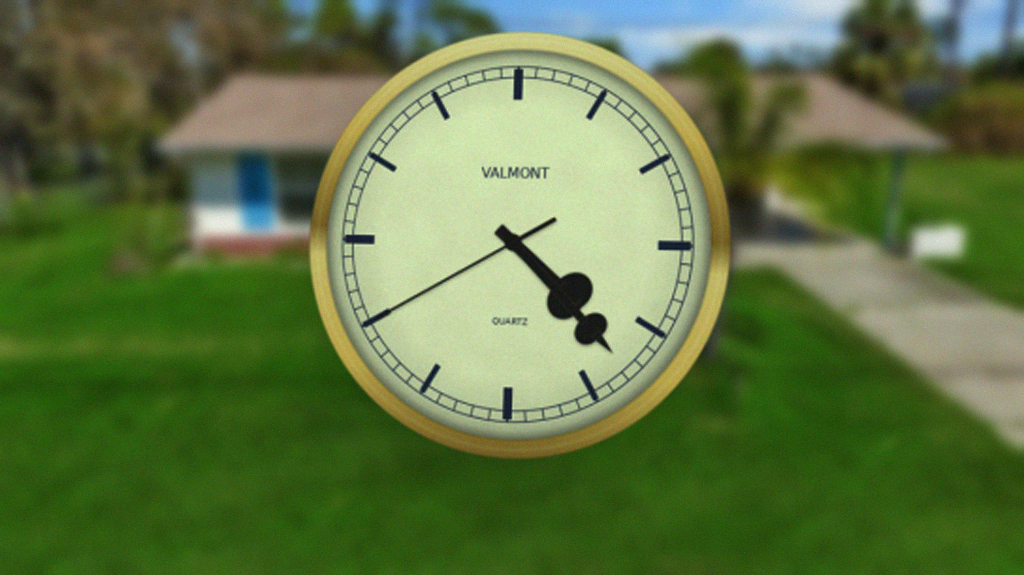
4 h 22 min 40 s
